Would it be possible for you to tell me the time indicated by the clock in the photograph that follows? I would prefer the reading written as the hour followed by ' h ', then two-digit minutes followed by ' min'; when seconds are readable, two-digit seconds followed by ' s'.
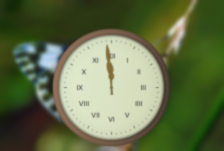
11 h 59 min
